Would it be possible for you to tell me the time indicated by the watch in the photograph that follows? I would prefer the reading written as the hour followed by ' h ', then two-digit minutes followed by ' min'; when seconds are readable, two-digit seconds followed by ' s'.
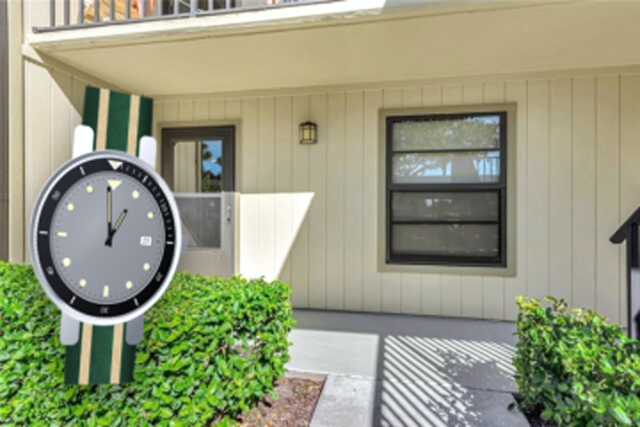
12 h 59 min
